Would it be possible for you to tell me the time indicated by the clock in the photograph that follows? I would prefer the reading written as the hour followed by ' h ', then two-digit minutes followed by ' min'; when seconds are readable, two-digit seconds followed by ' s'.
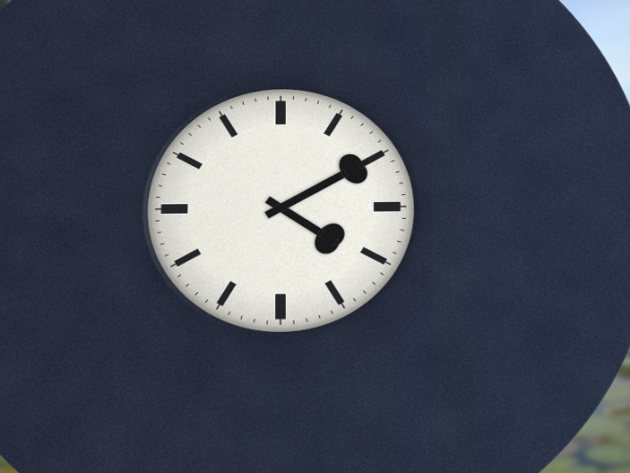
4 h 10 min
